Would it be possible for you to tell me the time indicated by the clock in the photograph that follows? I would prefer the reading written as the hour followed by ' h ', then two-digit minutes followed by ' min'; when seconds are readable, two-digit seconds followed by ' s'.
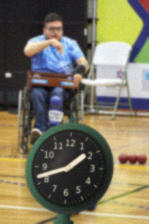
1 h 42 min
